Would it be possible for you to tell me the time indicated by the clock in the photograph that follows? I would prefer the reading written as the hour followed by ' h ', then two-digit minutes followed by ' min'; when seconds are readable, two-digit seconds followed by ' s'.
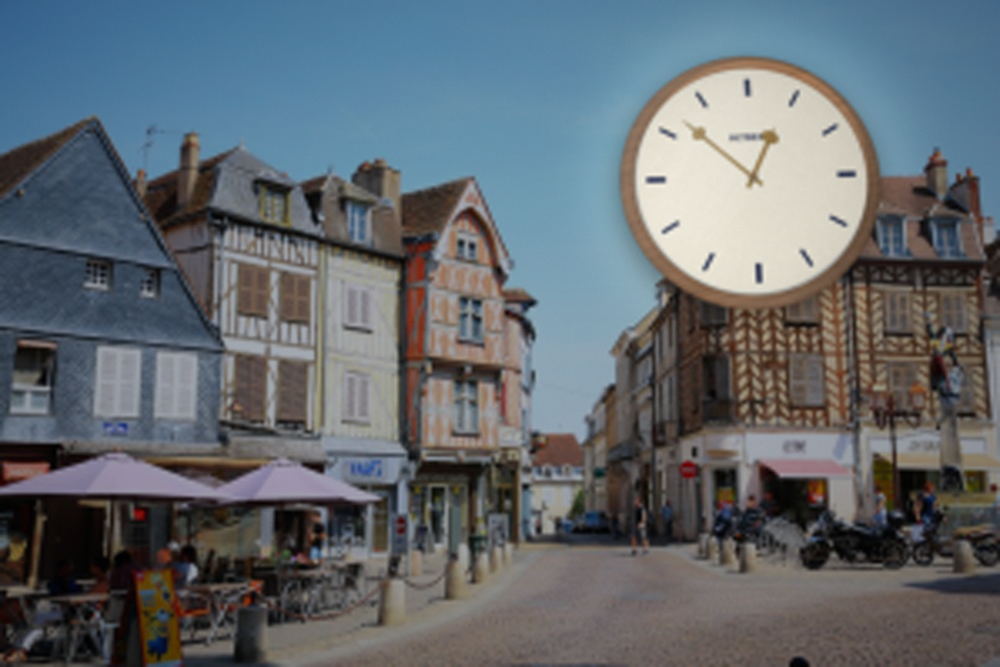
12 h 52 min
